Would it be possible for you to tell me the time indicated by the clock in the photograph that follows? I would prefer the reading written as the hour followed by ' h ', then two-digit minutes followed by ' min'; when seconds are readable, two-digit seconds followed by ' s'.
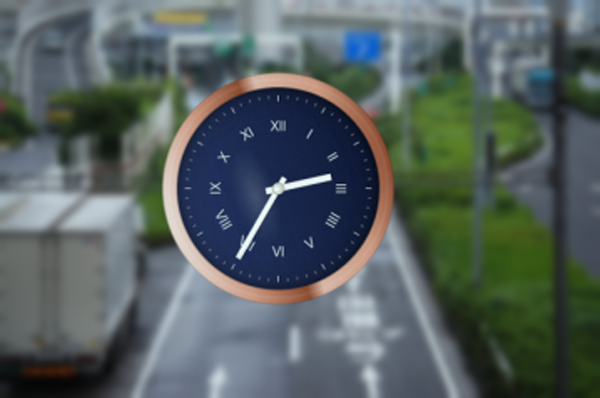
2 h 35 min
